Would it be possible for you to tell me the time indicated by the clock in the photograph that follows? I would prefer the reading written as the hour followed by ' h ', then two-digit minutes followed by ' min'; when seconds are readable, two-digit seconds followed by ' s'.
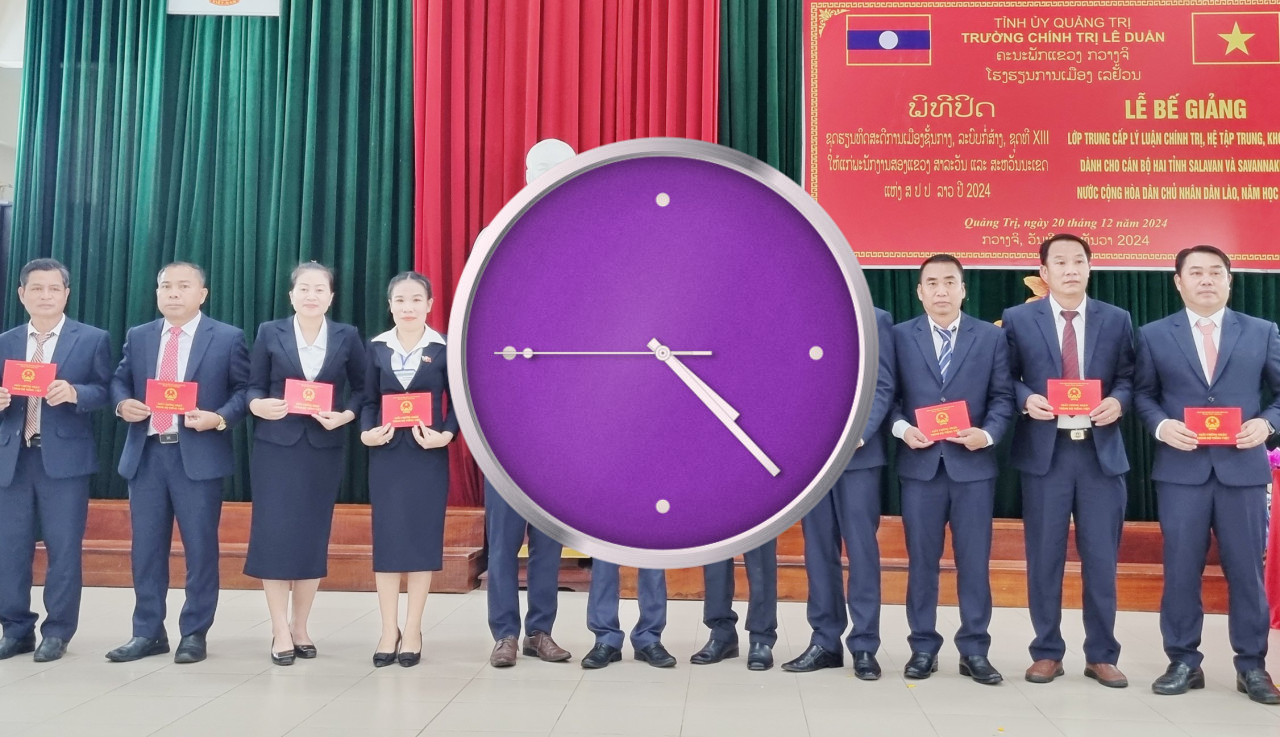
4 h 22 min 45 s
